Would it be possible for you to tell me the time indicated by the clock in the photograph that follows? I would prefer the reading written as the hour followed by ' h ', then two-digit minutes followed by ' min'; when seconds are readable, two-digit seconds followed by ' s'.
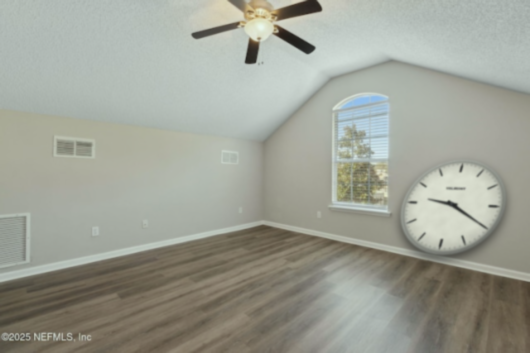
9 h 20 min
